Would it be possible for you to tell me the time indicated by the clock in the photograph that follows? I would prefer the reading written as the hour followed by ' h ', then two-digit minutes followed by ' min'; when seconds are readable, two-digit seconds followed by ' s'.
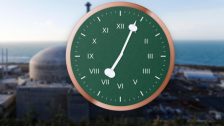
7 h 04 min
